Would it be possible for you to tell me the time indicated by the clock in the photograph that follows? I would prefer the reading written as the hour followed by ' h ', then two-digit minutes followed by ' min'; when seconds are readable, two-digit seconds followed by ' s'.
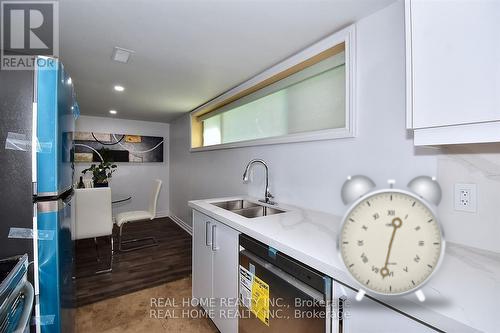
12 h 32 min
